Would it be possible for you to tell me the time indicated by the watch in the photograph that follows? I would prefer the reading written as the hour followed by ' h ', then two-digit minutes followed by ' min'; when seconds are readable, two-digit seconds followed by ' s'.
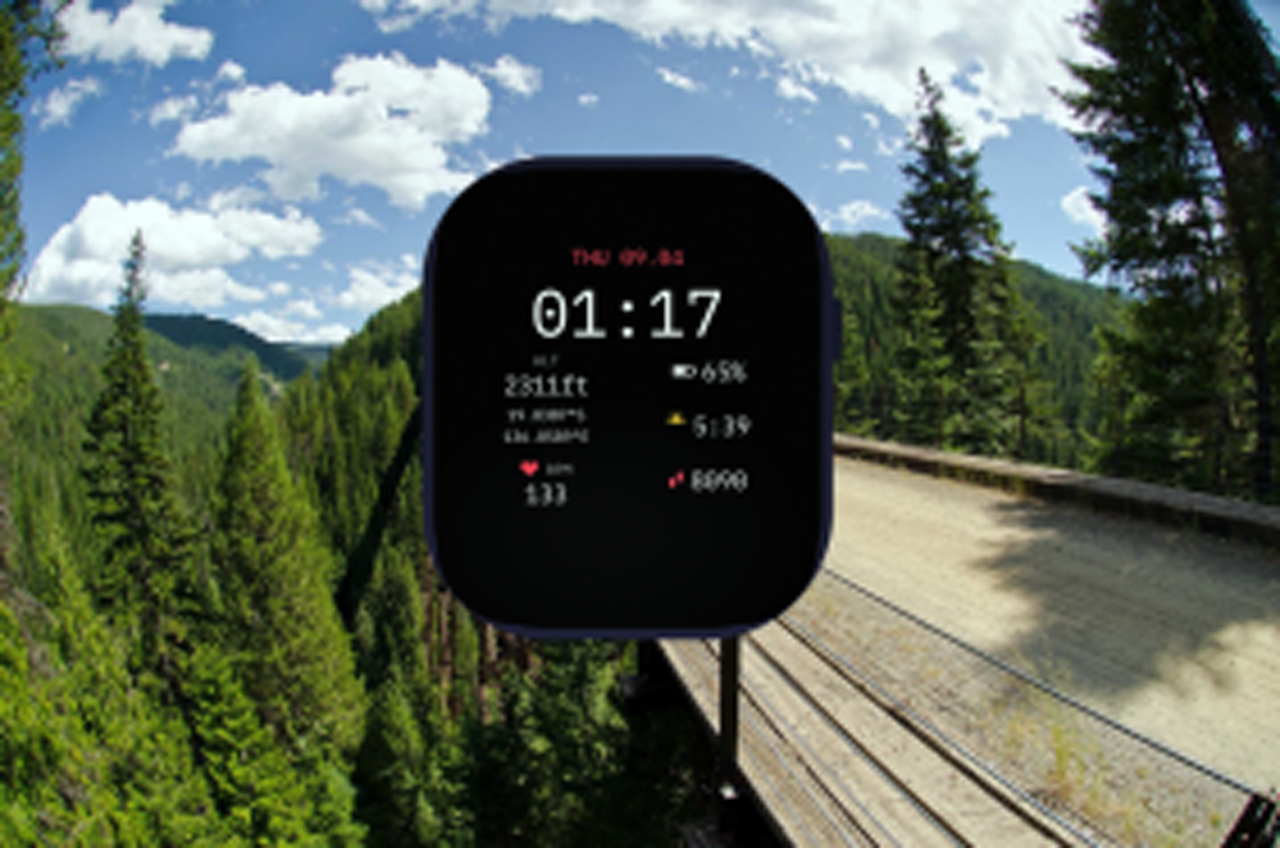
1 h 17 min
